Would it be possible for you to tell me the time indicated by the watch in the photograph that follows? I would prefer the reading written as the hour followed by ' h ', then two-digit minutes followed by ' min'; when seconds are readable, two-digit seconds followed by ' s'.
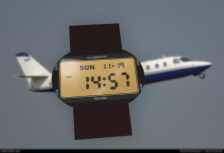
14 h 57 min
